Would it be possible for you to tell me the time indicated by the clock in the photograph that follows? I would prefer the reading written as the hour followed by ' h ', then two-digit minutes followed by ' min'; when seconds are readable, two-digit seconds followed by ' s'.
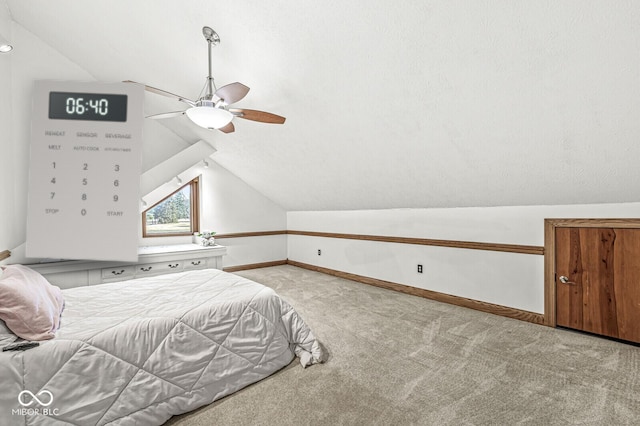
6 h 40 min
